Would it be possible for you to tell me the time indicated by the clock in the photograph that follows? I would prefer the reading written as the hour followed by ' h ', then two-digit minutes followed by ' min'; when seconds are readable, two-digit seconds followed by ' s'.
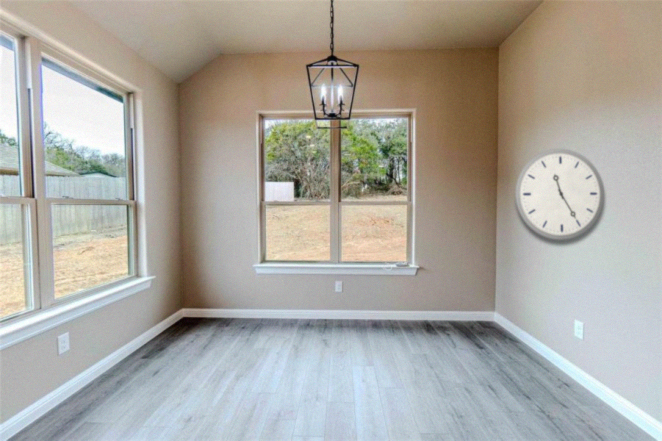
11 h 25 min
